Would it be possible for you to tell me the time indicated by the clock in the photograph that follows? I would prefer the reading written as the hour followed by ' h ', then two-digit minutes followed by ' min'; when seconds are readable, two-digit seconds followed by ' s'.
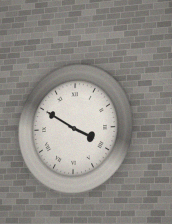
3 h 50 min
